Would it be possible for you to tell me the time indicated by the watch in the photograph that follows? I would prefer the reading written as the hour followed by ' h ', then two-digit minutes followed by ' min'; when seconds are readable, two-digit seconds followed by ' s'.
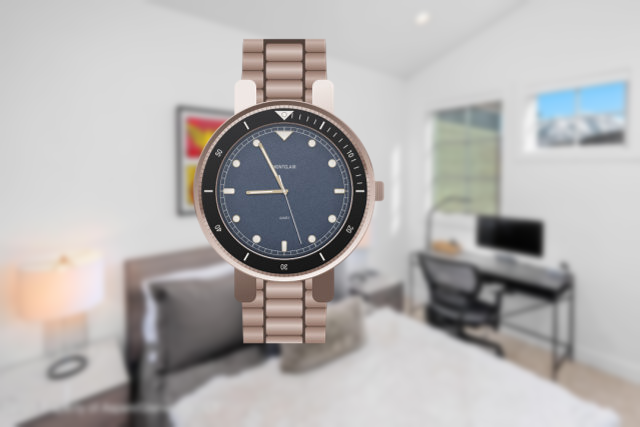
8 h 55 min 27 s
